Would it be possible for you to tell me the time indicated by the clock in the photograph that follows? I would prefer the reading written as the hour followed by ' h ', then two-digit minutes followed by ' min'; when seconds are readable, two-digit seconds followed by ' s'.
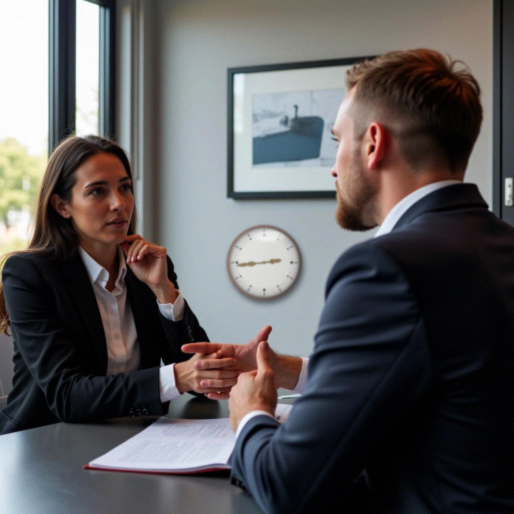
2 h 44 min
